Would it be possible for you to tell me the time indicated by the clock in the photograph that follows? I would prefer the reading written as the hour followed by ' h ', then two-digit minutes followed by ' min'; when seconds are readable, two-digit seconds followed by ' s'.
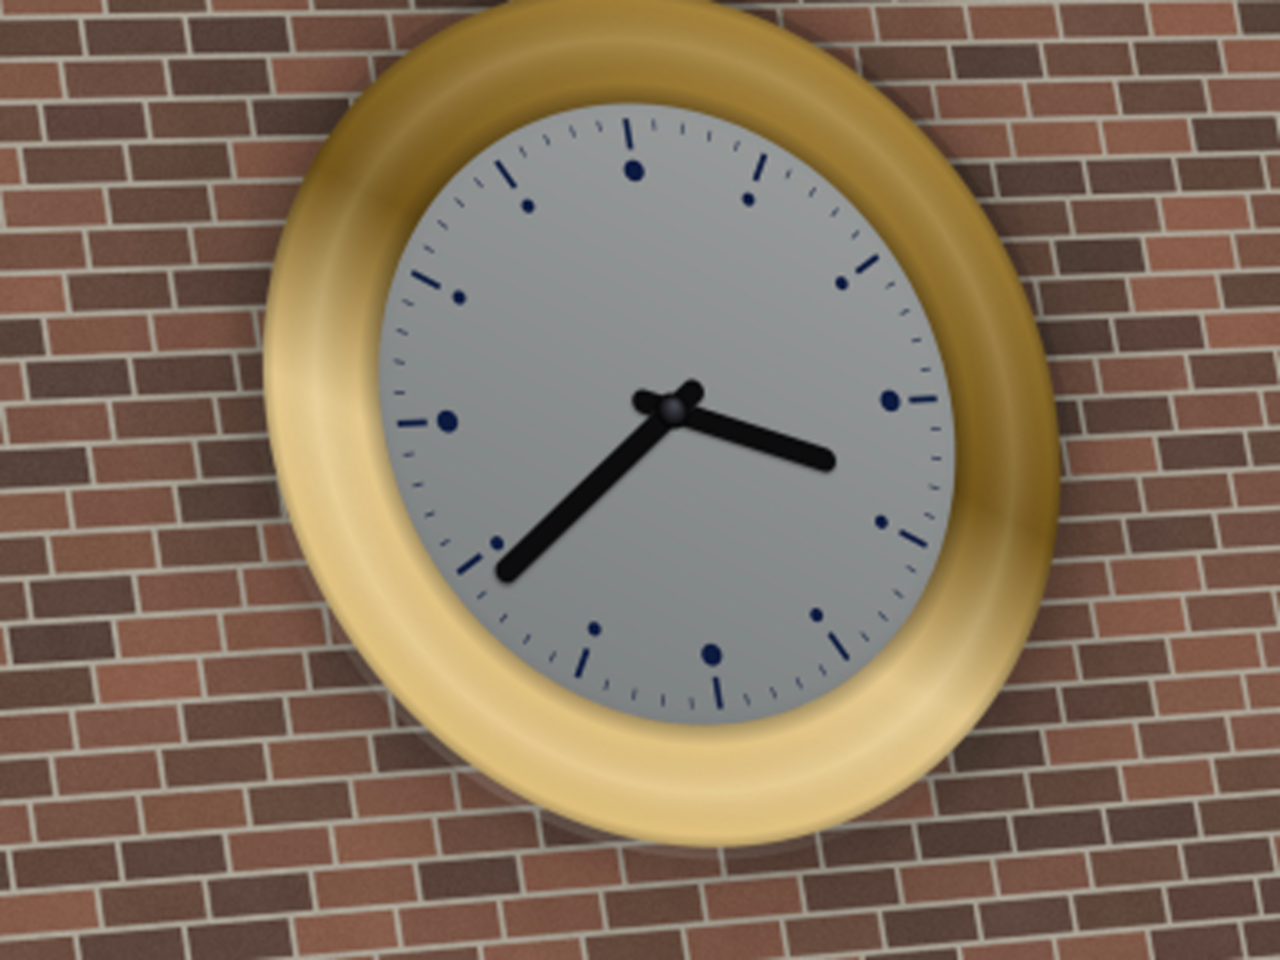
3 h 39 min
